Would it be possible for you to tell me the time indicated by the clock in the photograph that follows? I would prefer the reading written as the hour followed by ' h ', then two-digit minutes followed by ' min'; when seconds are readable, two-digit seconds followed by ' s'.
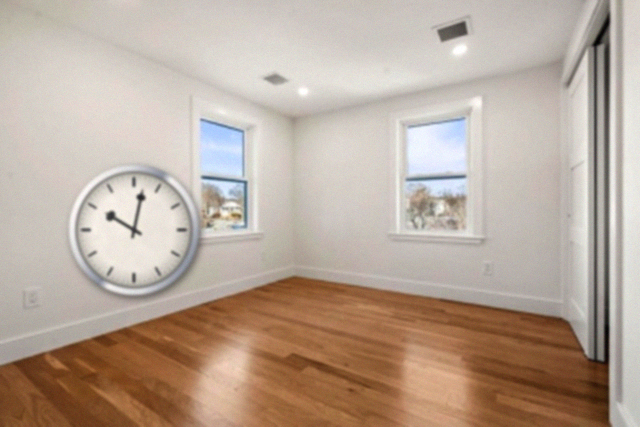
10 h 02 min
